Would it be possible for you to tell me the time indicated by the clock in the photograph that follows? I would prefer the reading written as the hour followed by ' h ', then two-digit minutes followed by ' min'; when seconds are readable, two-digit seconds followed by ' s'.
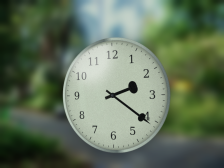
2 h 21 min
